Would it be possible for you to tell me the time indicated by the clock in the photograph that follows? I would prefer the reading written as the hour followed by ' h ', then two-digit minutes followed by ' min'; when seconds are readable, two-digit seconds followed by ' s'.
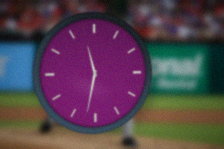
11 h 32 min
